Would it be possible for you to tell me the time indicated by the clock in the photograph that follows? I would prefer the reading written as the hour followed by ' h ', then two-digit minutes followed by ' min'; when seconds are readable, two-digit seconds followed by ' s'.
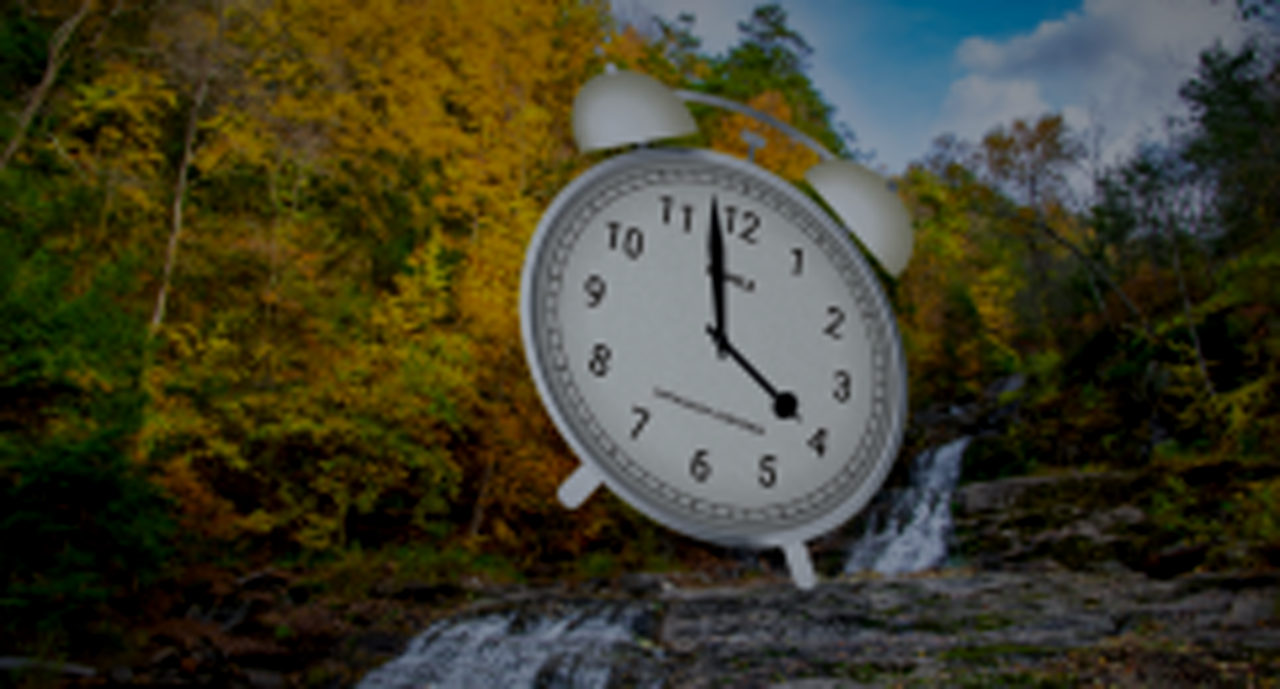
3 h 58 min
